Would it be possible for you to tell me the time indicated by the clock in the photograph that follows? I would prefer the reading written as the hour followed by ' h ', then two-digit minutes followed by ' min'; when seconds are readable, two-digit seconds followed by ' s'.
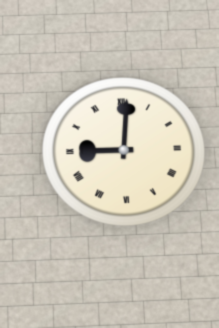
9 h 01 min
